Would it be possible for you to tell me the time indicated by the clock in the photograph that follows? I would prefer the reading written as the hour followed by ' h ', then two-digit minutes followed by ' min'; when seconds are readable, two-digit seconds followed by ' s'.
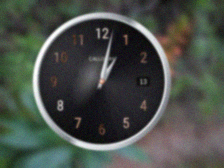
1 h 02 min
